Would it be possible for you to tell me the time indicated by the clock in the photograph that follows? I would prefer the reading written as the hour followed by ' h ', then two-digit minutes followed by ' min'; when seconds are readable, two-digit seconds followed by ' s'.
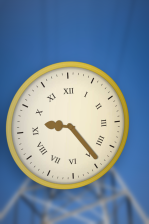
9 h 24 min
